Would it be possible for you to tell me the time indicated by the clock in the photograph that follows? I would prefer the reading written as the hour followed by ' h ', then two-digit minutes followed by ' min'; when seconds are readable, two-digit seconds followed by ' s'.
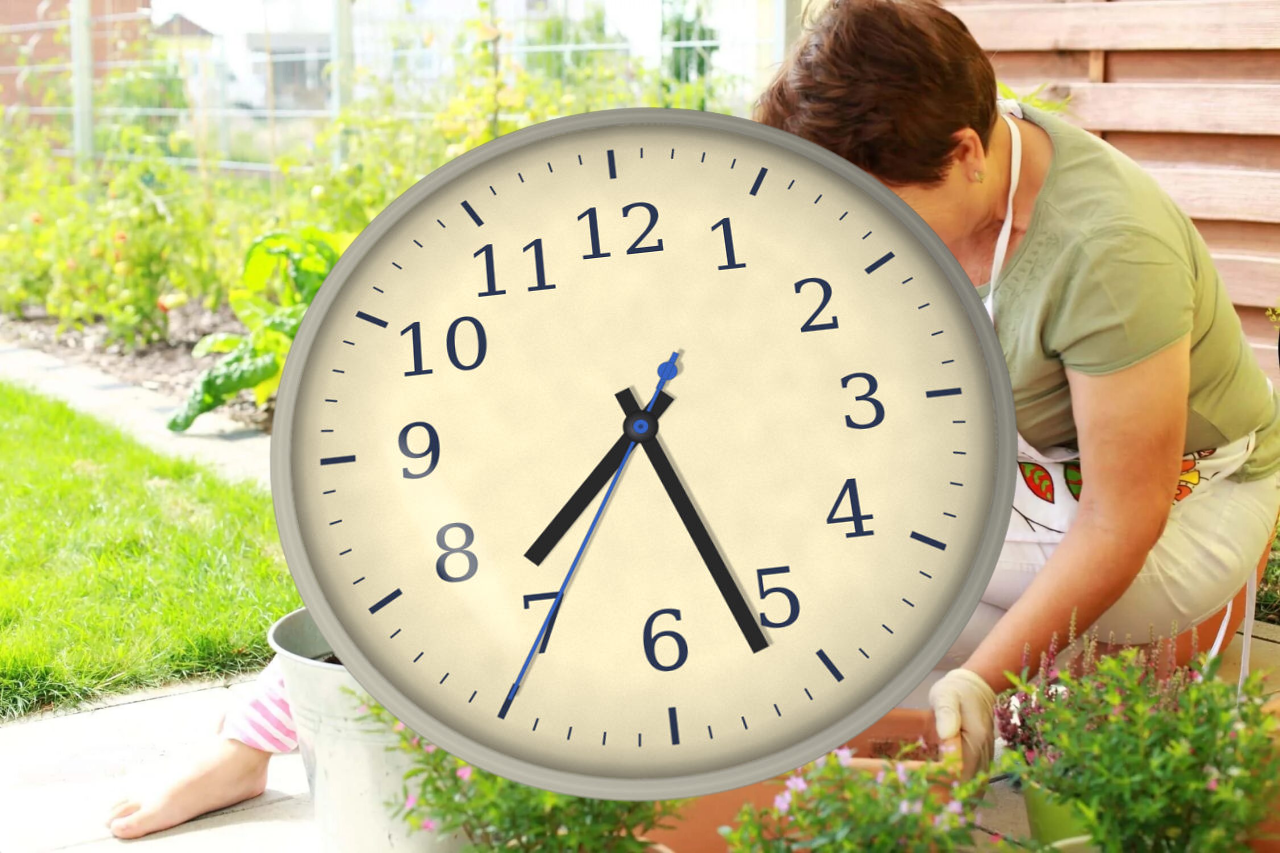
7 h 26 min 35 s
